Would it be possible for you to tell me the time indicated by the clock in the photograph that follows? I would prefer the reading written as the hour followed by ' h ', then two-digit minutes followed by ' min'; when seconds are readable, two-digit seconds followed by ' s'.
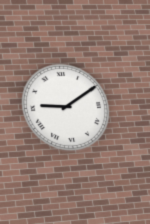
9 h 10 min
